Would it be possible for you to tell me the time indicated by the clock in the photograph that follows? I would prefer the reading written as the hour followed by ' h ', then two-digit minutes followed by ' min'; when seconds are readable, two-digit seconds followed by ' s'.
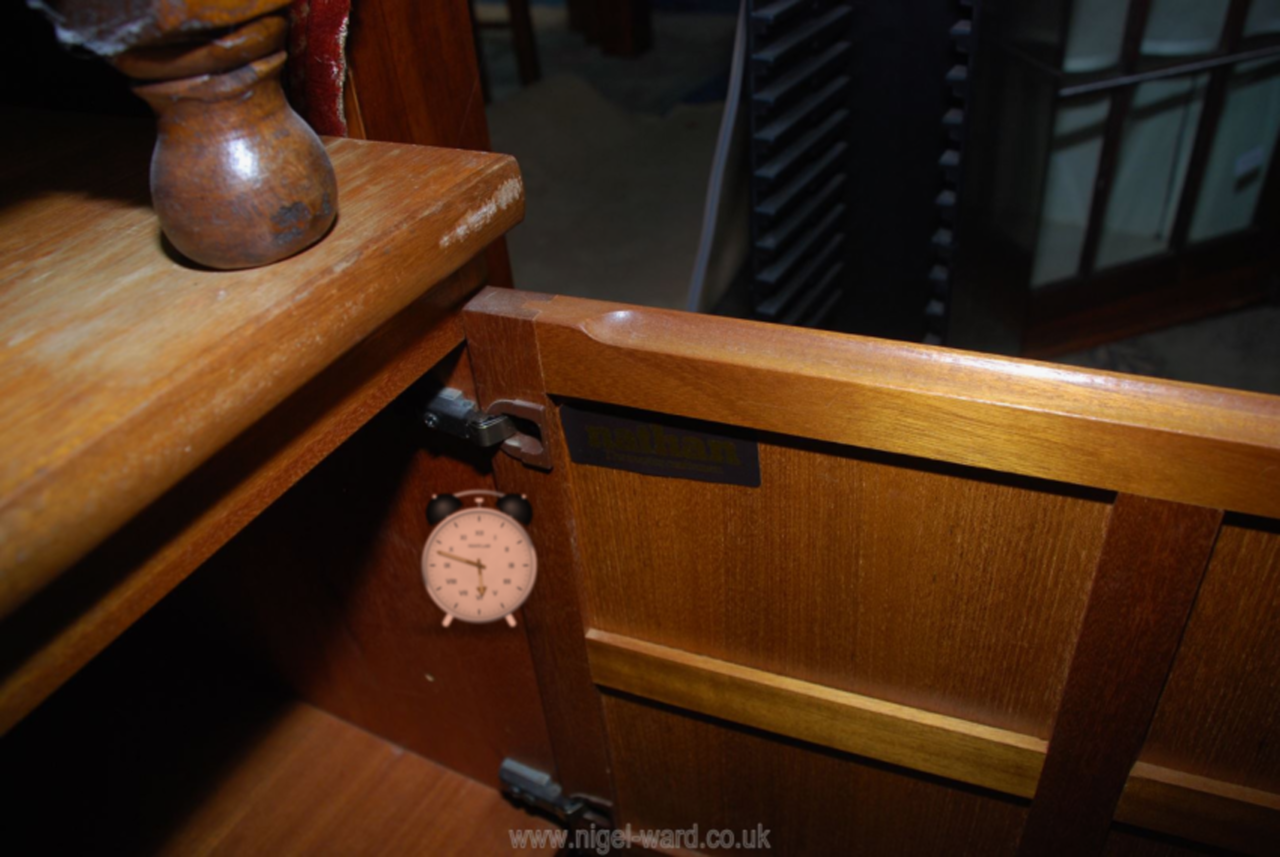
5 h 48 min
